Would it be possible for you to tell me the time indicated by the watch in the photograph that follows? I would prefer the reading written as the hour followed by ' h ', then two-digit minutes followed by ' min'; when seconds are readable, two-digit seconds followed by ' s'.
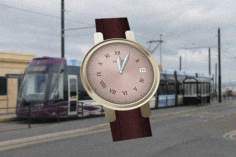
12 h 05 min
